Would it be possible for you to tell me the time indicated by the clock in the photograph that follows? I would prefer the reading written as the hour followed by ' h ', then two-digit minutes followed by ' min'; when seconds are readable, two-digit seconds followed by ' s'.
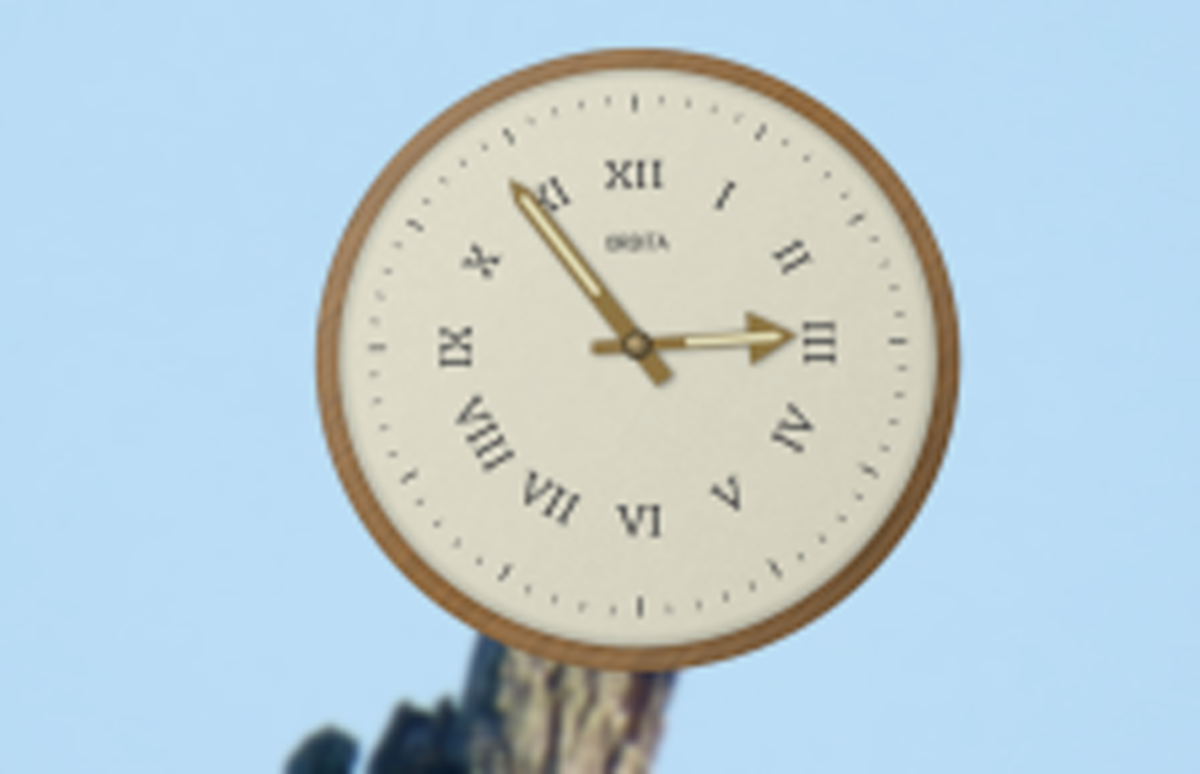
2 h 54 min
